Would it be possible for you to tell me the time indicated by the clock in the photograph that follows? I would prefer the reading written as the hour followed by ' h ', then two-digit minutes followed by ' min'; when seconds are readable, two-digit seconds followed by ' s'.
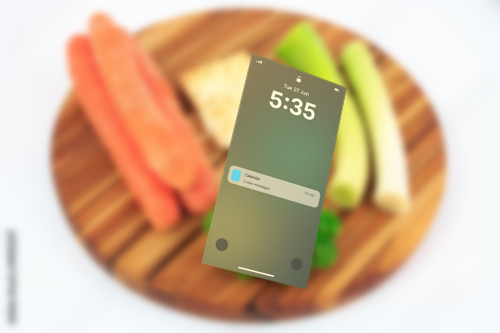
5 h 35 min
